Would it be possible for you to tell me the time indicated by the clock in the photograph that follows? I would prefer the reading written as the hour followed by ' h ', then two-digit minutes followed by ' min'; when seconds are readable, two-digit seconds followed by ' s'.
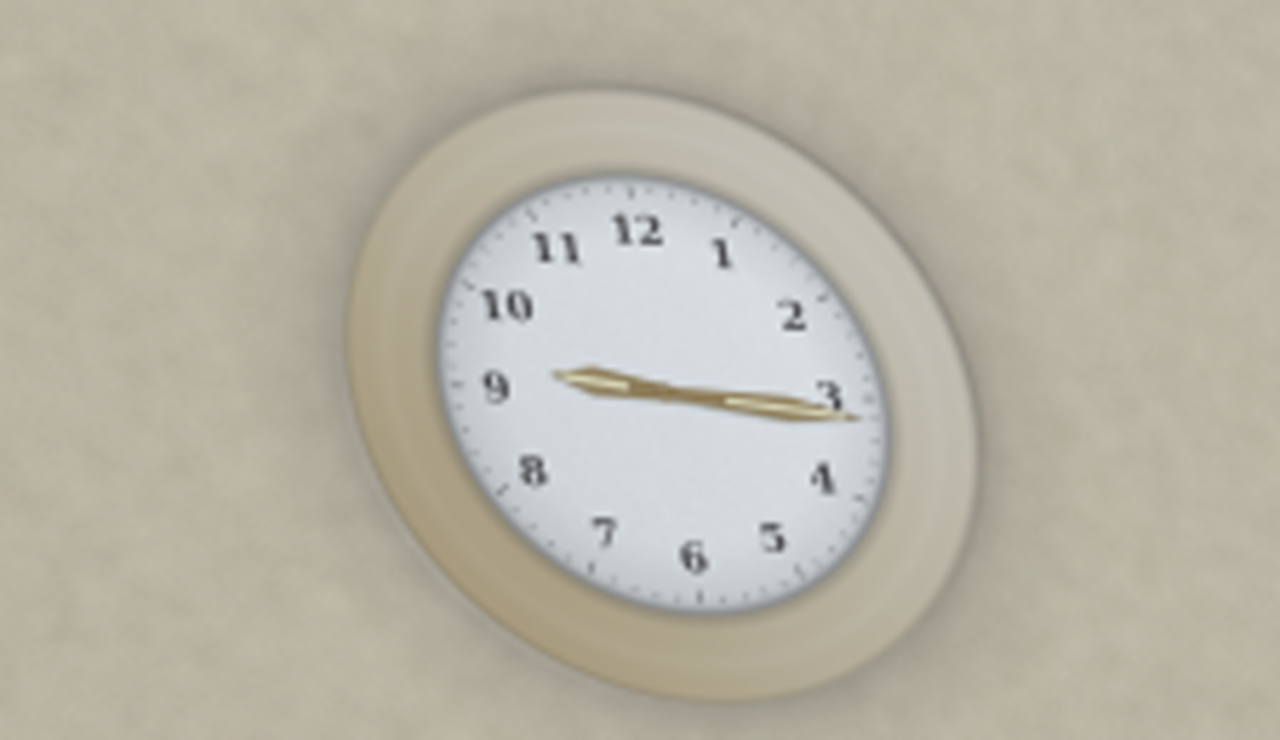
9 h 16 min
